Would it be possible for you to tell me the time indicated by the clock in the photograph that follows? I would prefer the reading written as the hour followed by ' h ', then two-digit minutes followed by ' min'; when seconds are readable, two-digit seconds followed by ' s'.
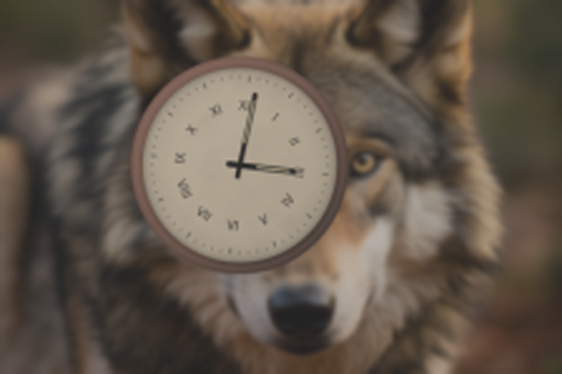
3 h 01 min
